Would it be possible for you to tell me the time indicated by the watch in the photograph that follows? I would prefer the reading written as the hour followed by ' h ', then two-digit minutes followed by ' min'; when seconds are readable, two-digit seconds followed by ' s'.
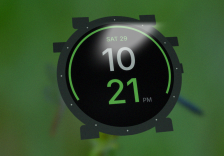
10 h 21 min
